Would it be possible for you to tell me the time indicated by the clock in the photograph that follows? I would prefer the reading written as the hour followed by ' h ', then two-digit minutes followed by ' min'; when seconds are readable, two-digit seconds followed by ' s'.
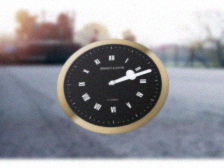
2 h 12 min
